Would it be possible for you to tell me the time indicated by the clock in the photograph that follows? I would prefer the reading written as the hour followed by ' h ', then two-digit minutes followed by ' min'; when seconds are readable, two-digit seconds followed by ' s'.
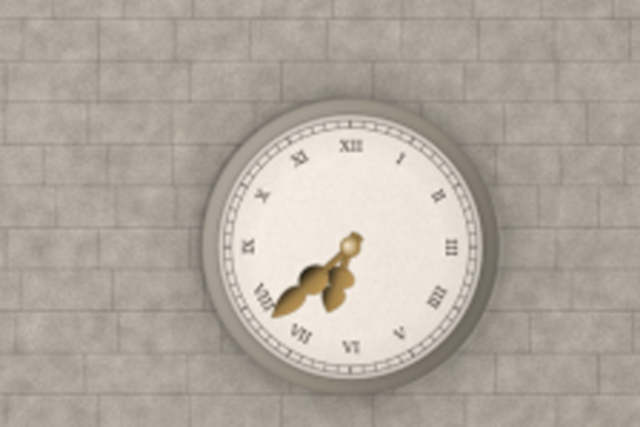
6 h 38 min
